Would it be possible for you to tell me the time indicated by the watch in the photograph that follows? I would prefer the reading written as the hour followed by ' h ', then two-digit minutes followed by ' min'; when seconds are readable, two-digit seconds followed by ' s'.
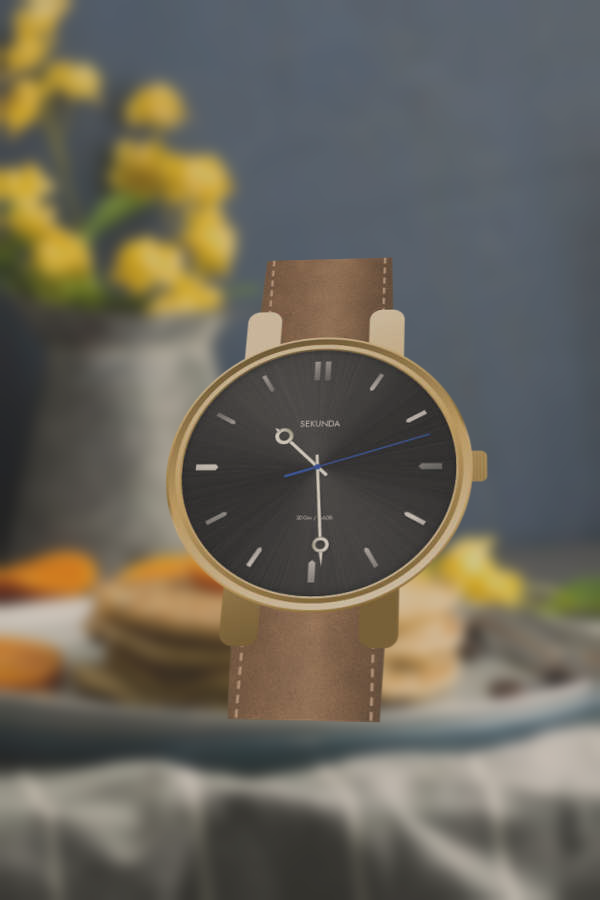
10 h 29 min 12 s
